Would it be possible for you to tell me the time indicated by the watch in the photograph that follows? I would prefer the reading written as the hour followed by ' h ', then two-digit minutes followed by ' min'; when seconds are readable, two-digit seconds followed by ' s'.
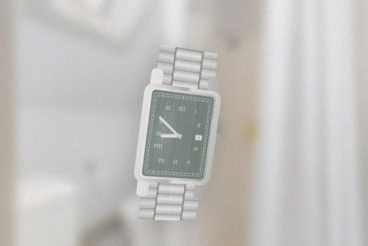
8 h 51 min
